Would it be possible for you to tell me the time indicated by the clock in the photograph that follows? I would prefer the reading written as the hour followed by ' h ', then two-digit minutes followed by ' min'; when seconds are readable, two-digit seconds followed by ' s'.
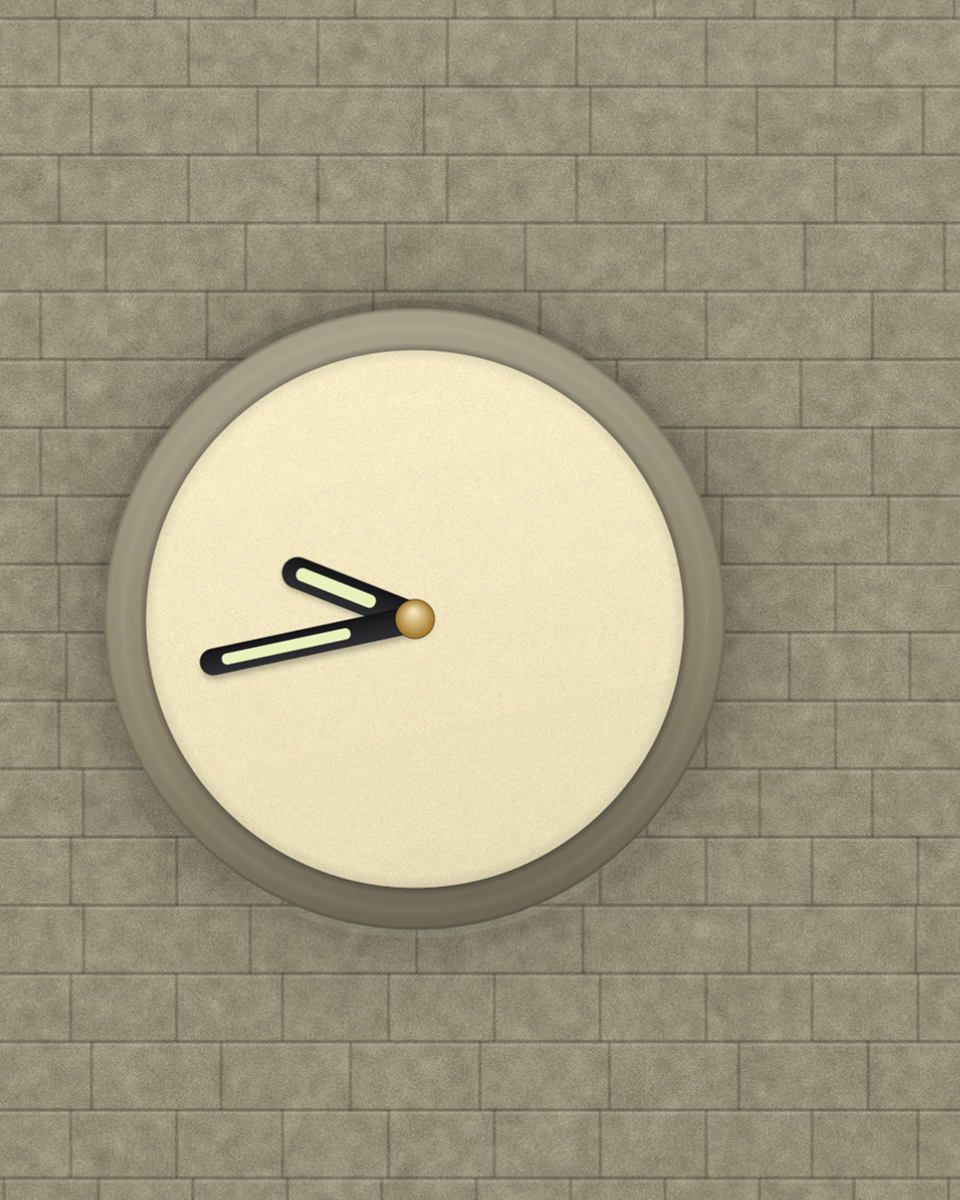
9 h 43 min
